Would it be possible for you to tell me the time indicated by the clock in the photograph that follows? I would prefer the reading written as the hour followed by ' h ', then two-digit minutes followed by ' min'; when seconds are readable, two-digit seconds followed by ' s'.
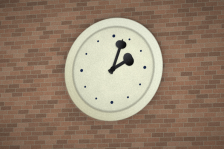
2 h 03 min
